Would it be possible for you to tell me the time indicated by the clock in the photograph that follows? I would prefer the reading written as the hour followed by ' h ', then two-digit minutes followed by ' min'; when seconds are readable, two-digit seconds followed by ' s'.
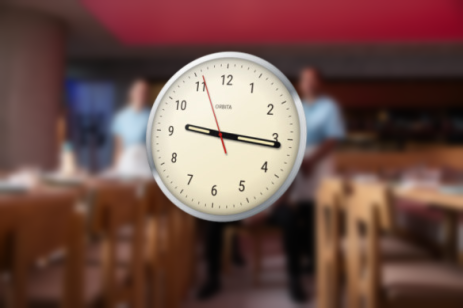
9 h 15 min 56 s
